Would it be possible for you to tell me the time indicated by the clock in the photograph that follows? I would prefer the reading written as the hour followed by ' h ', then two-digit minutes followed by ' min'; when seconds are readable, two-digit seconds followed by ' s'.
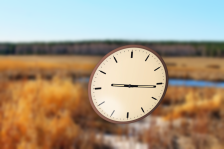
9 h 16 min
